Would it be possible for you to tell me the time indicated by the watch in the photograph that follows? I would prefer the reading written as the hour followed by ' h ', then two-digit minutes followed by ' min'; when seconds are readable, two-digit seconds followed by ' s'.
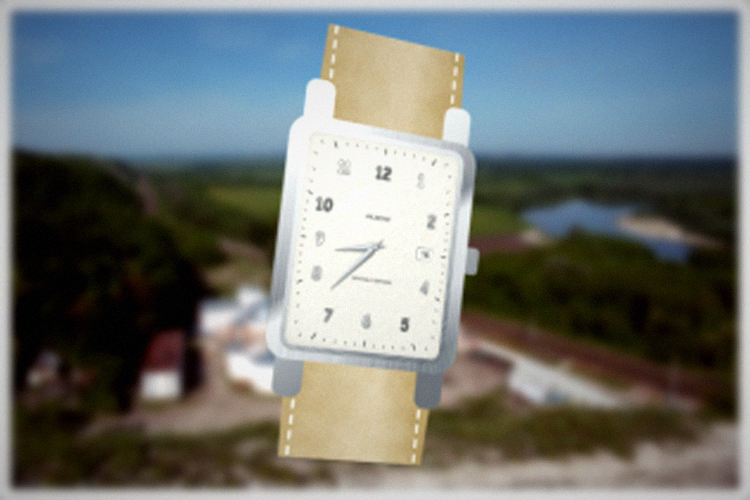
8 h 37 min
